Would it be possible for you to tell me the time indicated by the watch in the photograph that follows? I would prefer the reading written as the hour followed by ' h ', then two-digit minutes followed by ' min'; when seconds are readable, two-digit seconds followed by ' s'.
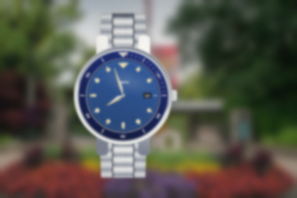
7 h 57 min
